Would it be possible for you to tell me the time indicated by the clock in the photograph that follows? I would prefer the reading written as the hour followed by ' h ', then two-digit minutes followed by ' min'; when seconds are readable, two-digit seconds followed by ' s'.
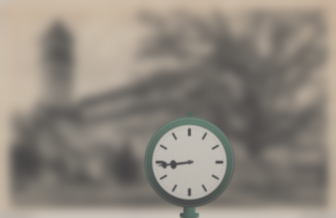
8 h 44 min
